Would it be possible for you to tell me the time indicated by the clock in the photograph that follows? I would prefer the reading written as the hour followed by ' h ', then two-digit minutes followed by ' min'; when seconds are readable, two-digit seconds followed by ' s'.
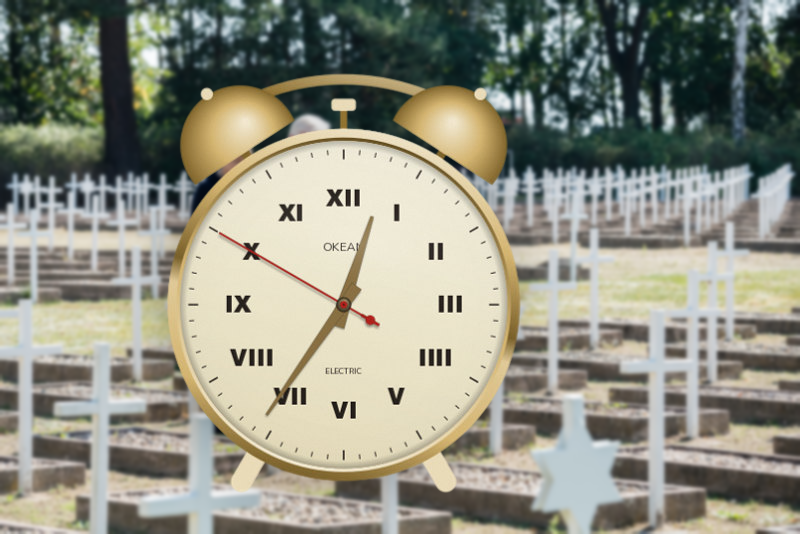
12 h 35 min 50 s
